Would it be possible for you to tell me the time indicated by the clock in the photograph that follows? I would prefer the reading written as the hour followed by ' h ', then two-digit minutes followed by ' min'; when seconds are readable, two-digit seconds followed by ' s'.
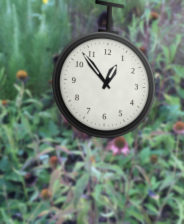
12 h 53 min
